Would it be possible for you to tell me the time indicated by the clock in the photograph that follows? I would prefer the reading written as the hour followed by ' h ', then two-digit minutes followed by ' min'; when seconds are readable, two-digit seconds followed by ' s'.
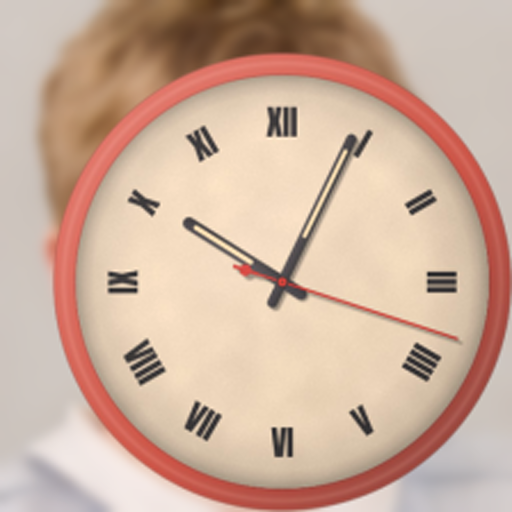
10 h 04 min 18 s
